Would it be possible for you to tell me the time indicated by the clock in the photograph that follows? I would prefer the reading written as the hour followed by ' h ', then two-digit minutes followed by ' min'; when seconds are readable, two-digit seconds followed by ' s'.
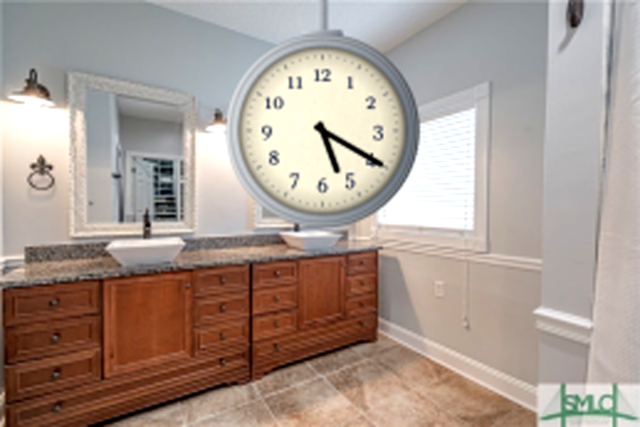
5 h 20 min
